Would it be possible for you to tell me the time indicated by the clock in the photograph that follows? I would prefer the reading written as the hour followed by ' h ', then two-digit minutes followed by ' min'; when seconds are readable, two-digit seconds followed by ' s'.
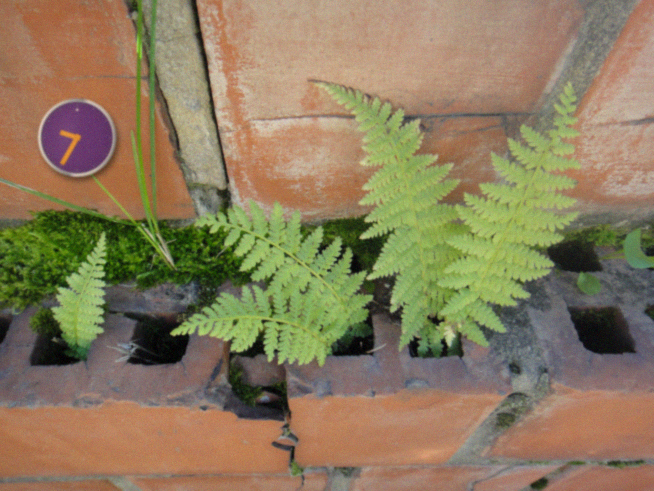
9 h 35 min
